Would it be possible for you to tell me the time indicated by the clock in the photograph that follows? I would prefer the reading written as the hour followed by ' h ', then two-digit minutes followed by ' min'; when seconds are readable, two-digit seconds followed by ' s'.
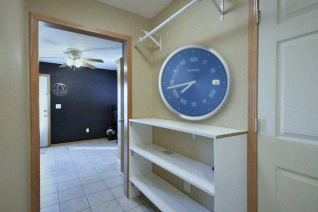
7 h 43 min
